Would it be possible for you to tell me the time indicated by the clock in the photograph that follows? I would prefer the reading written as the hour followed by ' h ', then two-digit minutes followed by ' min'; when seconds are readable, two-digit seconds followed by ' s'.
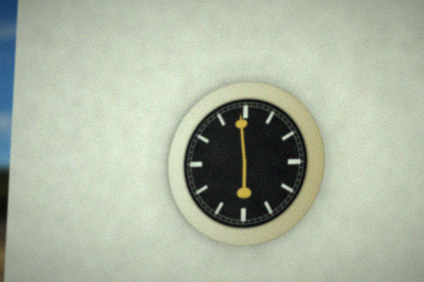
5 h 59 min
